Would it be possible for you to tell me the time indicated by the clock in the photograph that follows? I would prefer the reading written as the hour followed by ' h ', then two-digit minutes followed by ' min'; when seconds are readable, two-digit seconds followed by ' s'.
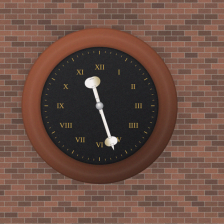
11 h 27 min
